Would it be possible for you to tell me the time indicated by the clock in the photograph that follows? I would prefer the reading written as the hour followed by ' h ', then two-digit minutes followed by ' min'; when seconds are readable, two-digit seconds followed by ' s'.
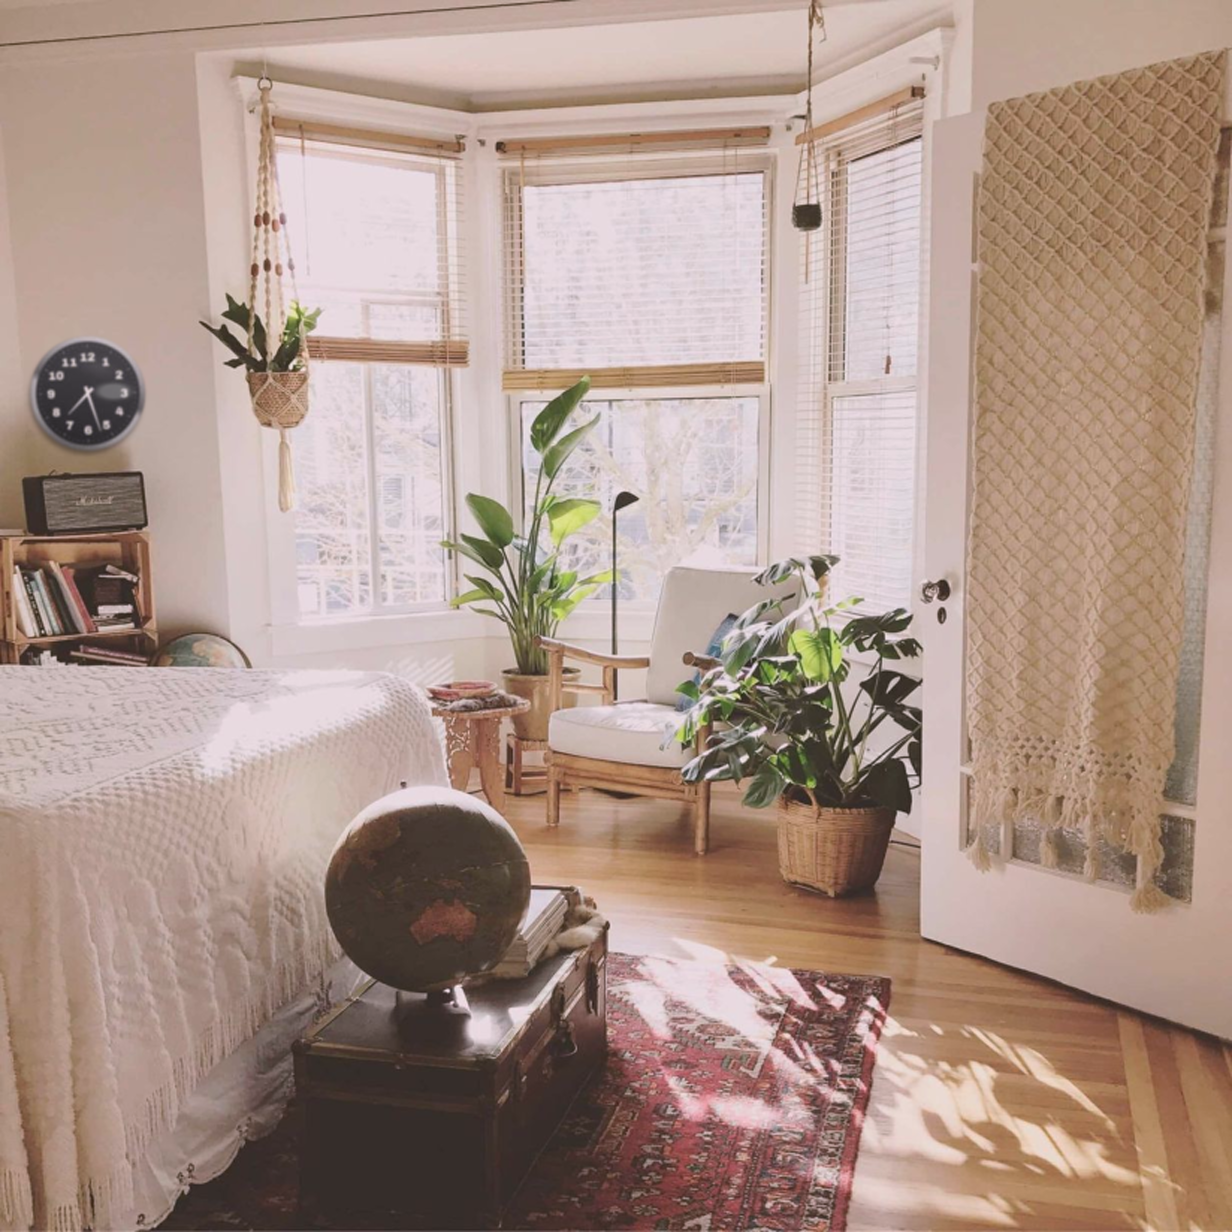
7 h 27 min
